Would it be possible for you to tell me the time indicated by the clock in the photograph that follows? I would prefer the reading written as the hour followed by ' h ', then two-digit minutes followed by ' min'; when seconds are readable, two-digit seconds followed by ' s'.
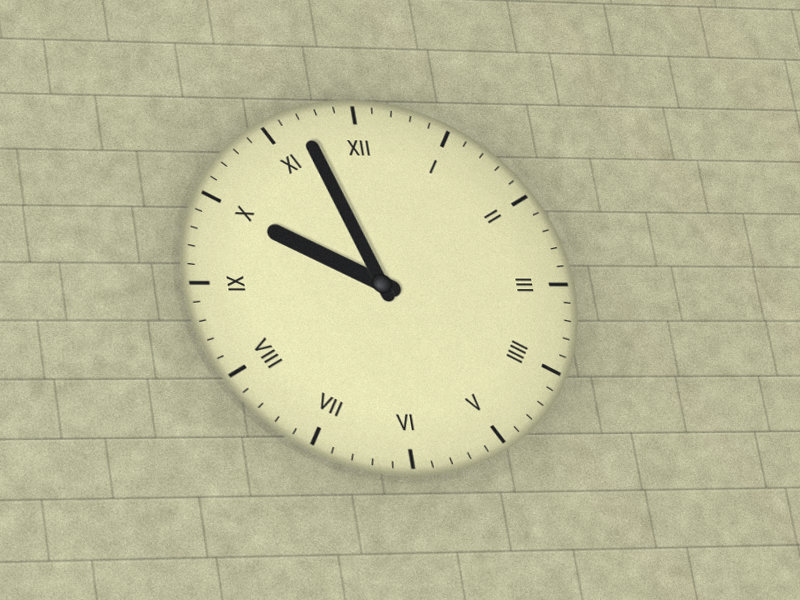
9 h 57 min
